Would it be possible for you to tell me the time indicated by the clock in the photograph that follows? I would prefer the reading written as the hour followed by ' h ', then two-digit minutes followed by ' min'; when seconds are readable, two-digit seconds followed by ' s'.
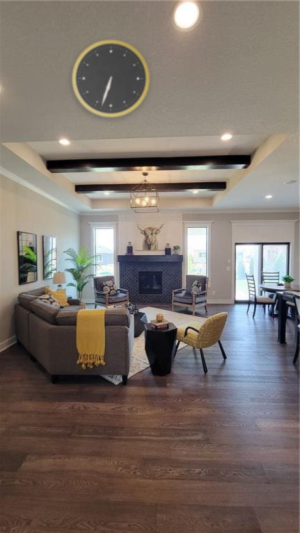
6 h 33 min
